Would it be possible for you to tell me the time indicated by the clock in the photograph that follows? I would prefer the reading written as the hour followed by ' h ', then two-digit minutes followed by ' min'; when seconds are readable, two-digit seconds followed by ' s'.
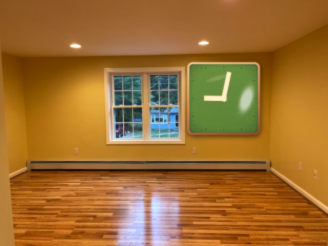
9 h 02 min
